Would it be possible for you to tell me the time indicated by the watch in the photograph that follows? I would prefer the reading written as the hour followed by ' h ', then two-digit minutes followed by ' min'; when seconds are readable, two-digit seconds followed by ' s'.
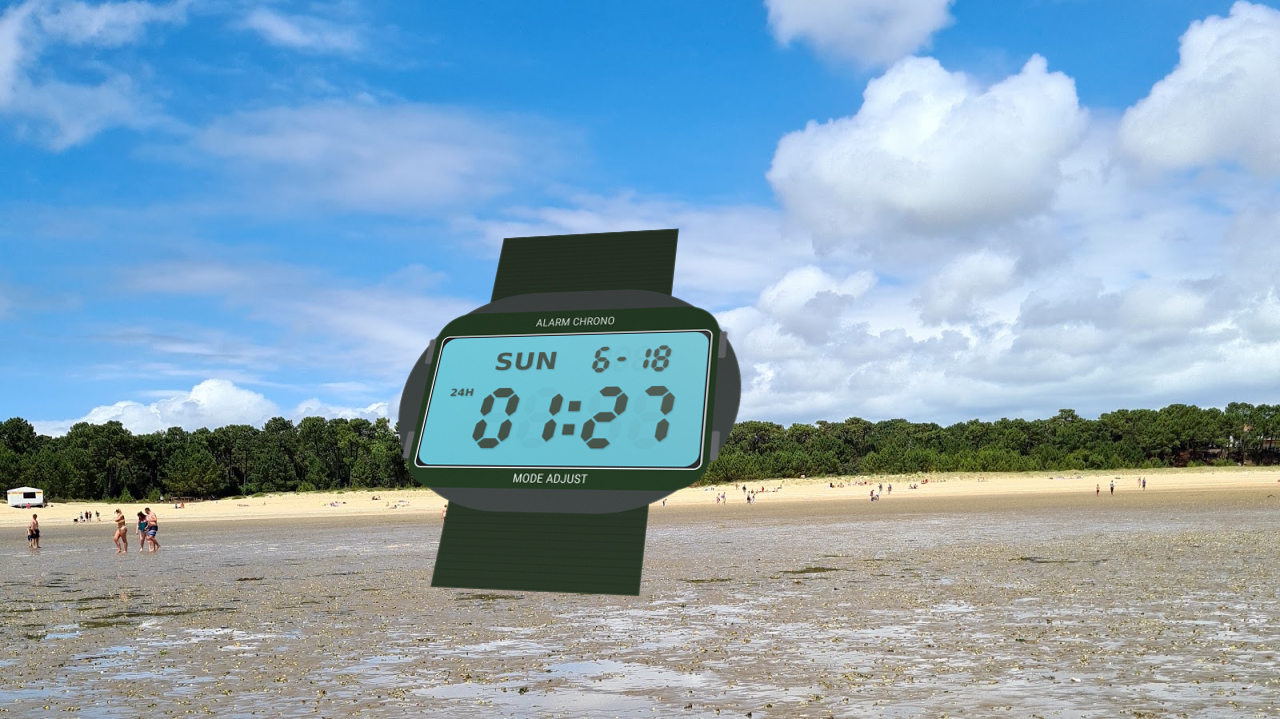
1 h 27 min
